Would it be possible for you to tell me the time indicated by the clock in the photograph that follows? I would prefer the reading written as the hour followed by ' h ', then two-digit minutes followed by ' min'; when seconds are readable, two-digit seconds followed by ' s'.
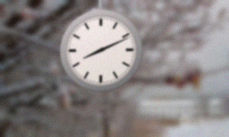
8 h 11 min
